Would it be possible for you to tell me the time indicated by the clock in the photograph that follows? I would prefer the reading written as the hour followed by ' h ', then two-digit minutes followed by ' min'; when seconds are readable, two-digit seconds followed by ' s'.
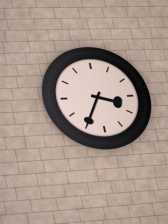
3 h 35 min
